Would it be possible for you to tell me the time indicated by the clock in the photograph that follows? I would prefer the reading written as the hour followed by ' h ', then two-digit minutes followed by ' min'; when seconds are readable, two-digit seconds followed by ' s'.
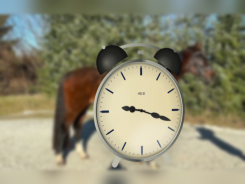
9 h 18 min
